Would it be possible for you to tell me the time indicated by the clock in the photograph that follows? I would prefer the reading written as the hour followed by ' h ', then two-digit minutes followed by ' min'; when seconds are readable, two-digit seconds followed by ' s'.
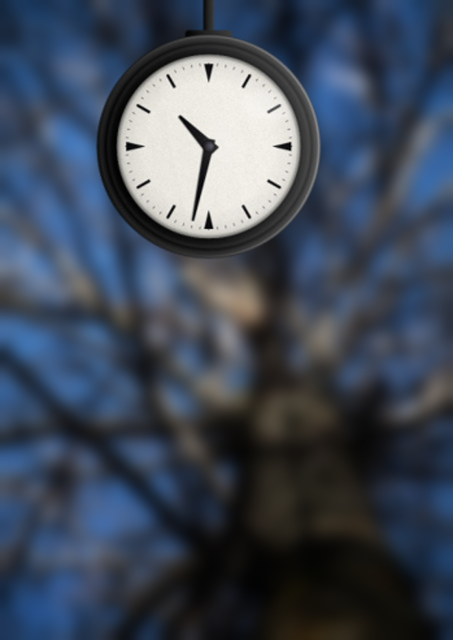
10 h 32 min
